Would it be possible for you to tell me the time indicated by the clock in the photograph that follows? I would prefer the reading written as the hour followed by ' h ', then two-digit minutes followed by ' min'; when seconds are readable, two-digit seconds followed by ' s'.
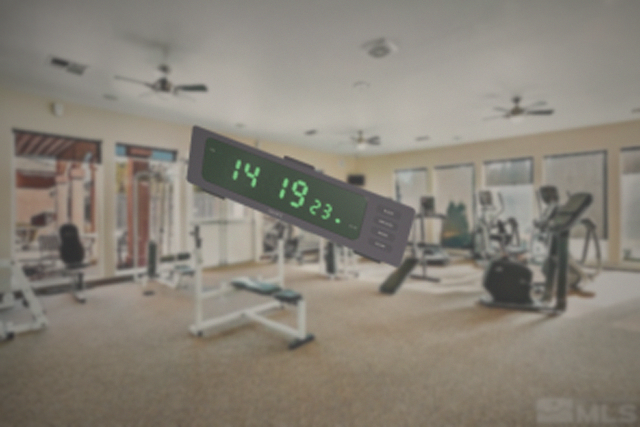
14 h 19 min 23 s
